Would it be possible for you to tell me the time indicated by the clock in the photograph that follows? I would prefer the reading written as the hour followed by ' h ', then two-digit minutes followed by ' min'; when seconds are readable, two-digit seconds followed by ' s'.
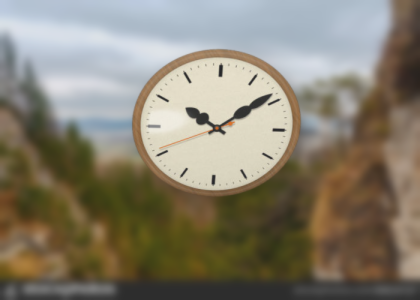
10 h 08 min 41 s
